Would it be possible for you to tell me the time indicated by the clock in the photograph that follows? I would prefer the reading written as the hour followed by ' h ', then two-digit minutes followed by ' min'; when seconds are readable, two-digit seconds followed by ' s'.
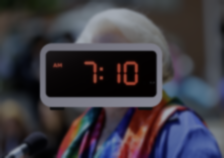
7 h 10 min
